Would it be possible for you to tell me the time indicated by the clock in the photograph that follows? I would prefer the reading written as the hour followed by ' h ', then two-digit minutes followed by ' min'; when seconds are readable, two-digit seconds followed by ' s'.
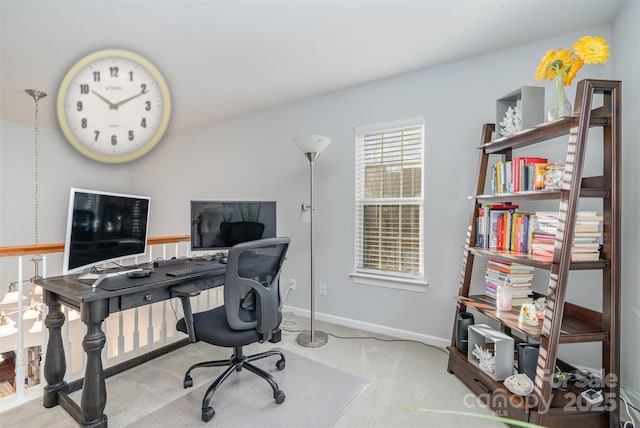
10 h 11 min
